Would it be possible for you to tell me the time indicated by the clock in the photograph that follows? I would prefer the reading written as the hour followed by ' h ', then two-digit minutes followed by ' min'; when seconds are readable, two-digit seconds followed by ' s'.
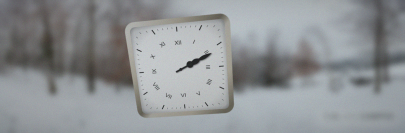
2 h 11 min
